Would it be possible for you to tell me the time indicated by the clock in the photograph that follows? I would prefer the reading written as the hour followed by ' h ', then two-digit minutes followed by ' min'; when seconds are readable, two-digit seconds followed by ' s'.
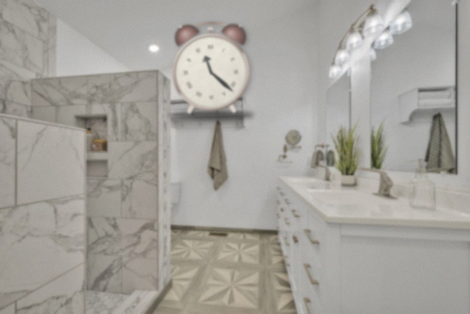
11 h 22 min
